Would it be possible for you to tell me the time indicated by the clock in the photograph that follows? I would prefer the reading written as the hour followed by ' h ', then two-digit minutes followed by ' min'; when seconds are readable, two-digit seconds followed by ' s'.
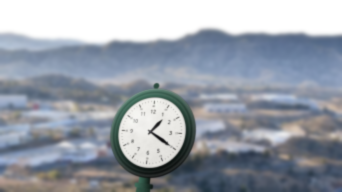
1 h 20 min
